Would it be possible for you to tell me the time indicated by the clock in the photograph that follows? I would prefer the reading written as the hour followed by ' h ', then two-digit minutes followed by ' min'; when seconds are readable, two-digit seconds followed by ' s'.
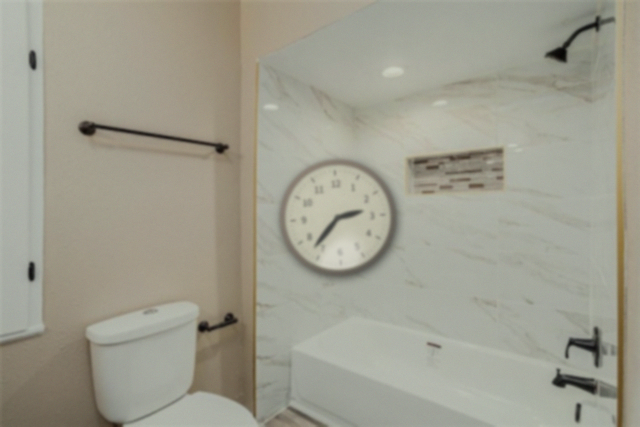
2 h 37 min
